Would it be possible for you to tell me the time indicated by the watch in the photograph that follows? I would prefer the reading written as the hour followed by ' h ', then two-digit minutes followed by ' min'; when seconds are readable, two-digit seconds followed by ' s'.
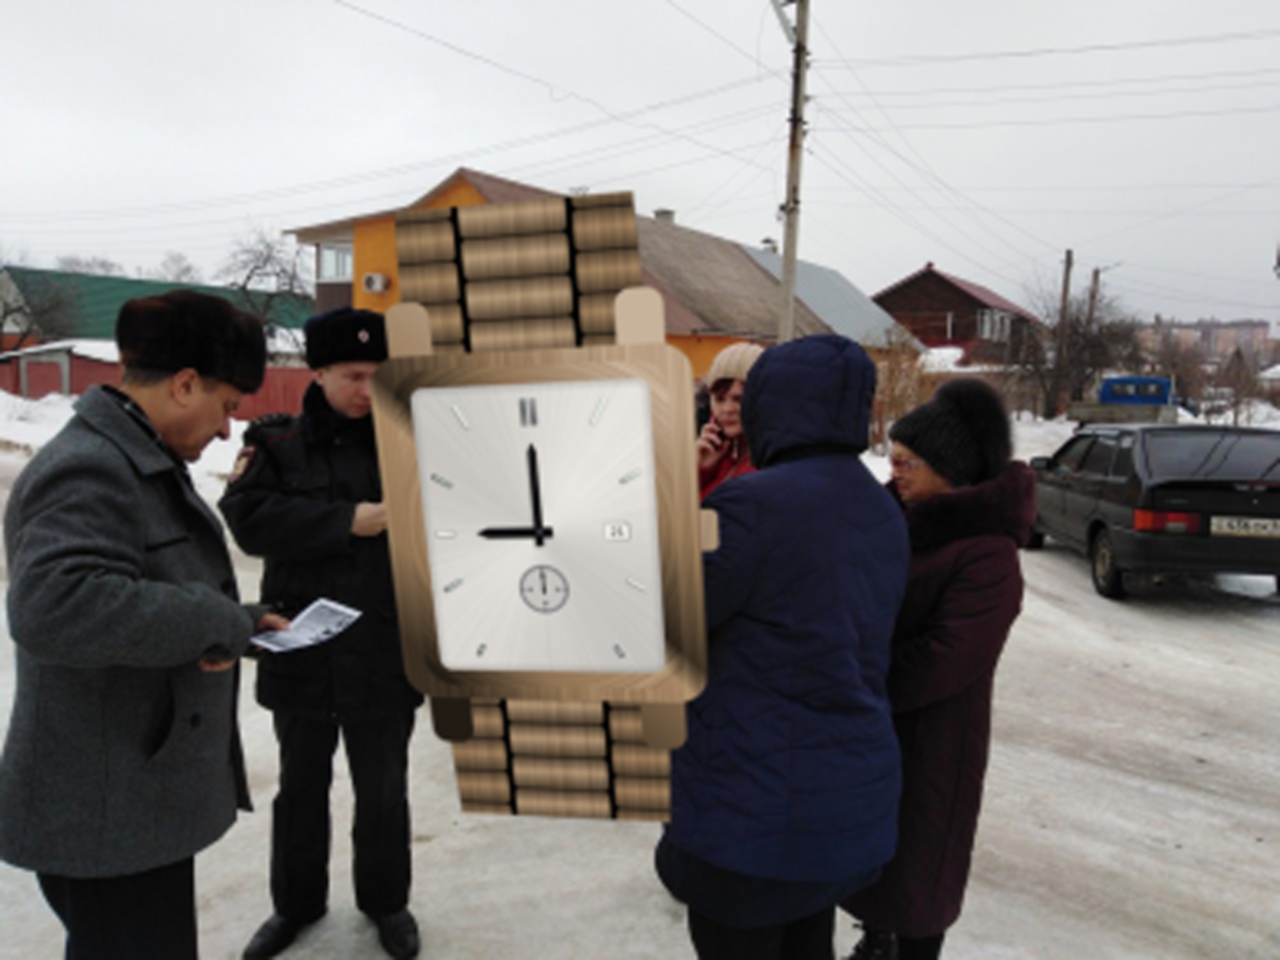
9 h 00 min
